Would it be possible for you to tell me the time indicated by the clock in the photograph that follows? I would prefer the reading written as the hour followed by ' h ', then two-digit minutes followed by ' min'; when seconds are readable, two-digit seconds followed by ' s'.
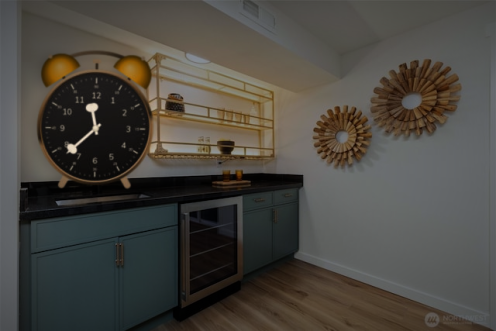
11 h 38 min
